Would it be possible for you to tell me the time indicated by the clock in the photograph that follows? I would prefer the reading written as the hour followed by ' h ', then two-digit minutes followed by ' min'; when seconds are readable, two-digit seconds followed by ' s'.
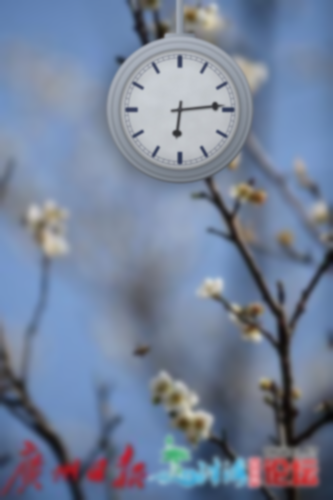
6 h 14 min
